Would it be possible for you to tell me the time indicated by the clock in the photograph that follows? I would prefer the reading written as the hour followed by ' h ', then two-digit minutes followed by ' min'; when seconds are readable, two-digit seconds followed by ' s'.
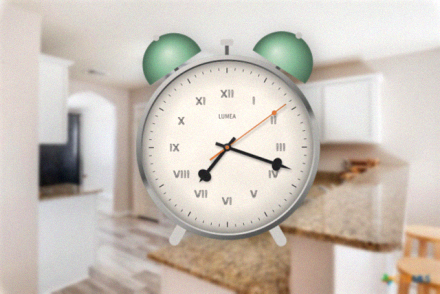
7 h 18 min 09 s
